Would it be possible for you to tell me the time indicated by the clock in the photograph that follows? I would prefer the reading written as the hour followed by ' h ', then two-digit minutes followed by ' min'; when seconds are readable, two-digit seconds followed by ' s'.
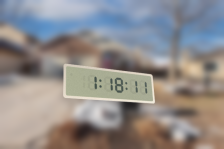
1 h 18 min 11 s
